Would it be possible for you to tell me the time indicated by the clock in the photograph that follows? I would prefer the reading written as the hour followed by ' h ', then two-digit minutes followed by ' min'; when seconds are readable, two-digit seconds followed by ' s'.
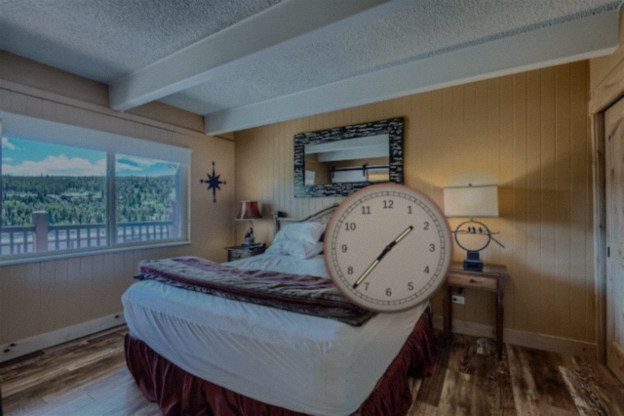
1 h 37 min
